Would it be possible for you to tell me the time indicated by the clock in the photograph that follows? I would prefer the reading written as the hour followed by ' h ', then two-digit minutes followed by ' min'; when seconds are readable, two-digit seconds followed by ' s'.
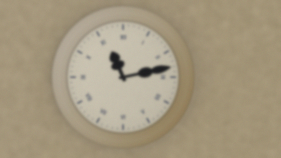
11 h 13 min
